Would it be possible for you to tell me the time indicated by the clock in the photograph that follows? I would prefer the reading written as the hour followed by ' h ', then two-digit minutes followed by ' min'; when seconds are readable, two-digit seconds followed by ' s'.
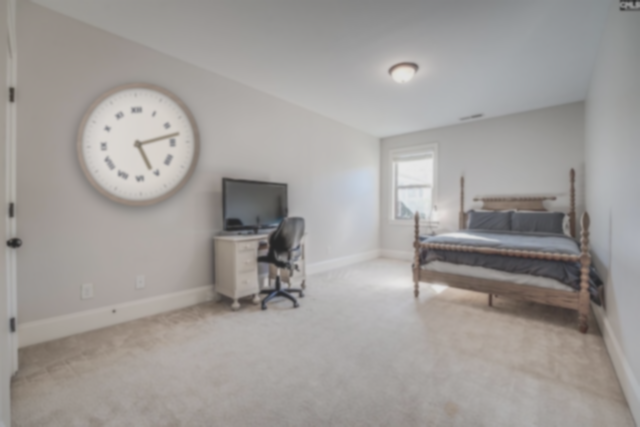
5 h 13 min
